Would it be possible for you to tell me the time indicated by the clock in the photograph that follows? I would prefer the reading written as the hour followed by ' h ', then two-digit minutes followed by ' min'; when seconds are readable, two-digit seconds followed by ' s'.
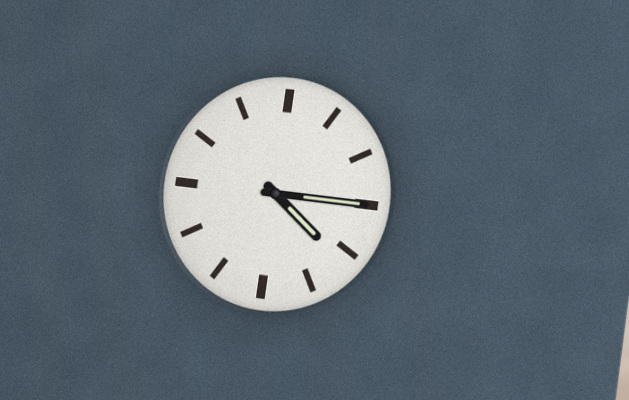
4 h 15 min
